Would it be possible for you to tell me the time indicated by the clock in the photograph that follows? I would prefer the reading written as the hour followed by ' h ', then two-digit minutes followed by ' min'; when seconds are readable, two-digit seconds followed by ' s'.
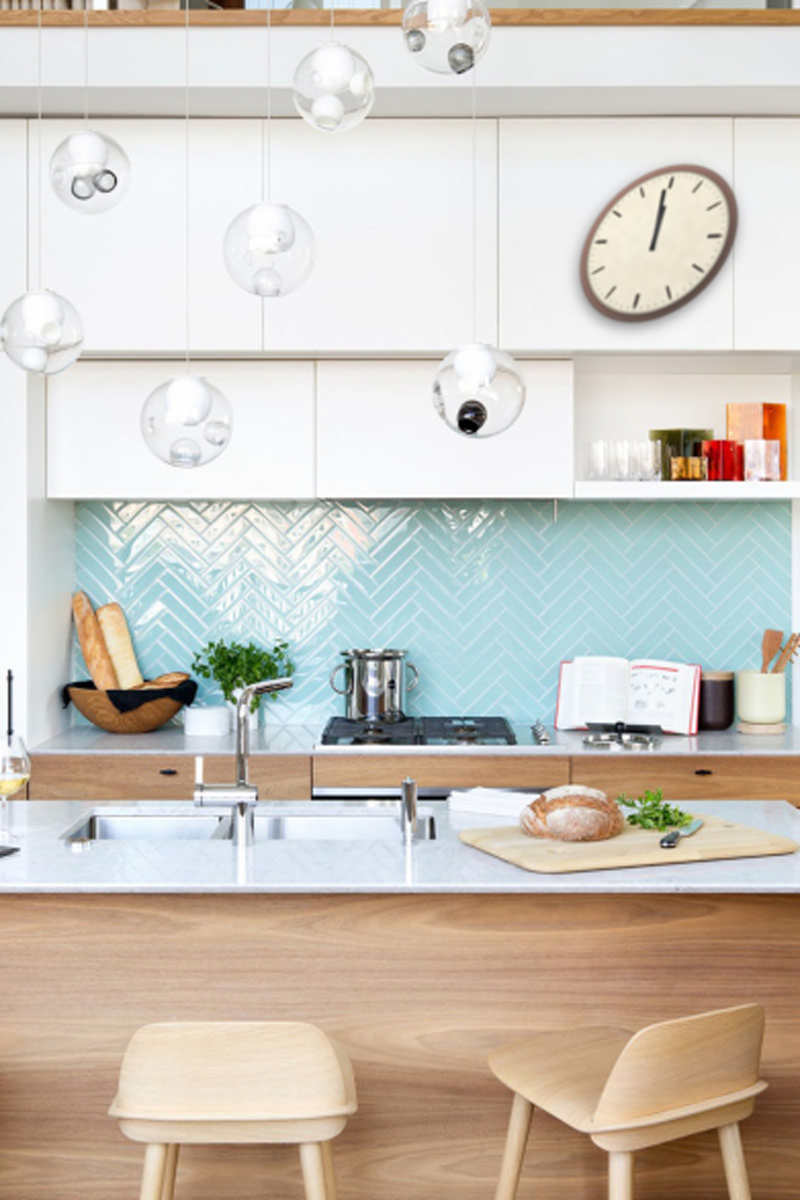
11 h 59 min
